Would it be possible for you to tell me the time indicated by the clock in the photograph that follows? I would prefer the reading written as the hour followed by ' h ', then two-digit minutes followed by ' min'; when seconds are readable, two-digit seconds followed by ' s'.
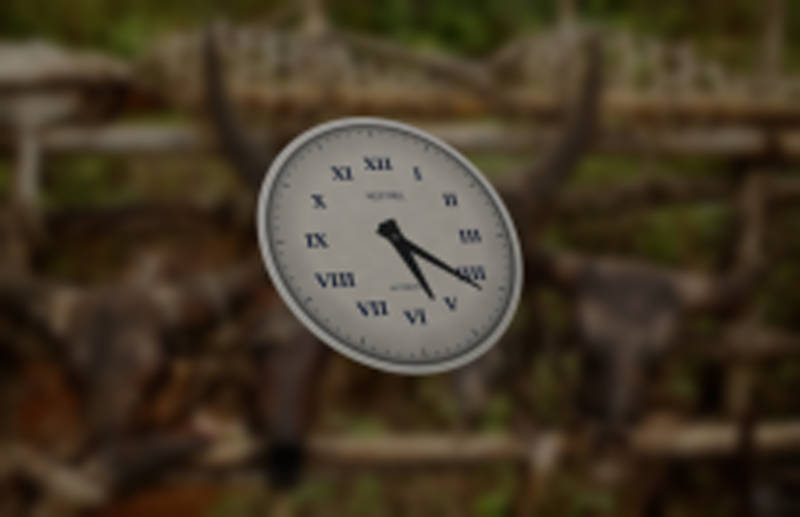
5 h 21 min
